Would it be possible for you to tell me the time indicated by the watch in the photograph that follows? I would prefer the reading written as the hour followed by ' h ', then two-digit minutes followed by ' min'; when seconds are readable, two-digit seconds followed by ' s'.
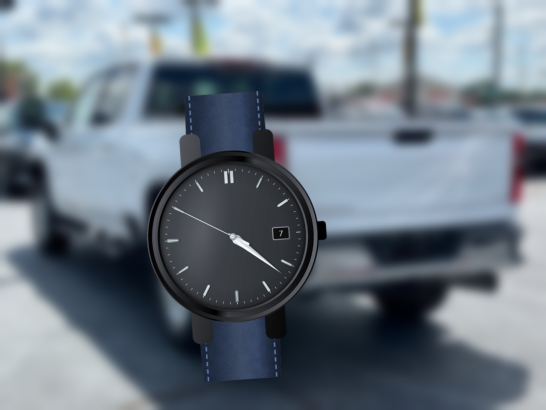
4 h 21 min 50 s
